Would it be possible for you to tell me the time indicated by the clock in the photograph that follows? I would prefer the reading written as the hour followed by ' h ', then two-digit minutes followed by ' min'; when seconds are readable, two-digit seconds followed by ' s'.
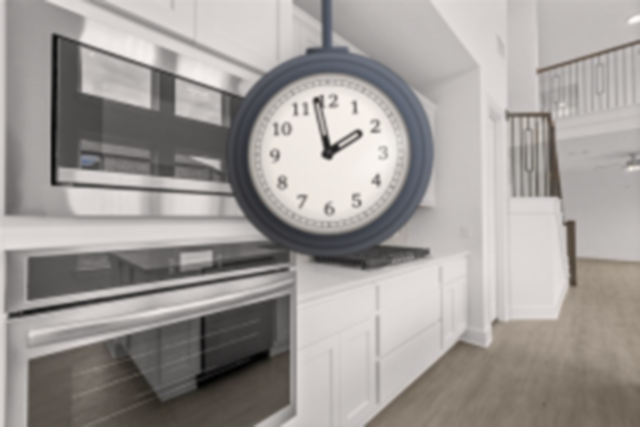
1 h 58 min
